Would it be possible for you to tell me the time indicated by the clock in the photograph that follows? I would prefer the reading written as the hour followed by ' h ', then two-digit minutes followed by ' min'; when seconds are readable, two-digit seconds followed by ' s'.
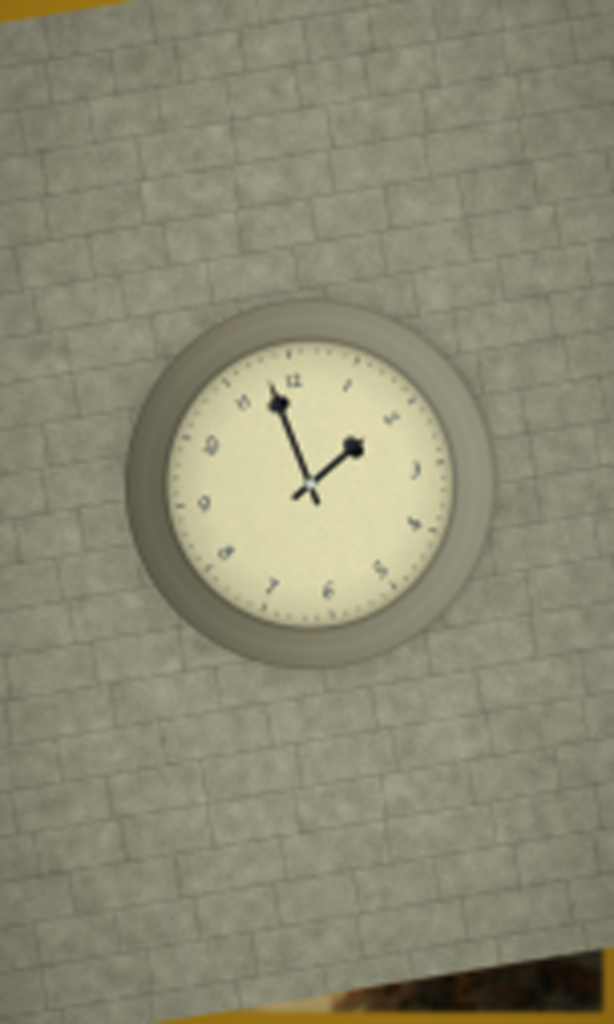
1 h 58 min
